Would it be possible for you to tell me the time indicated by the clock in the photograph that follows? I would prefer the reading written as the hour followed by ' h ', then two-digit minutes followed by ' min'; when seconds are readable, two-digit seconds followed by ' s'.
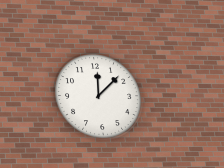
12 h 08 min
